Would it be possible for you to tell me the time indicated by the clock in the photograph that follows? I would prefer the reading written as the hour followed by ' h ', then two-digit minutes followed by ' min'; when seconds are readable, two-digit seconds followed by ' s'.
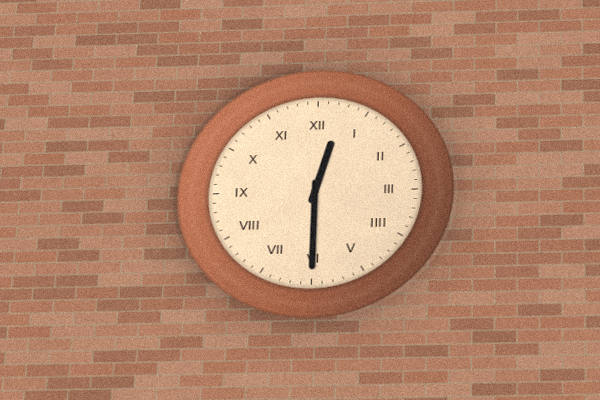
12 h 30 min
